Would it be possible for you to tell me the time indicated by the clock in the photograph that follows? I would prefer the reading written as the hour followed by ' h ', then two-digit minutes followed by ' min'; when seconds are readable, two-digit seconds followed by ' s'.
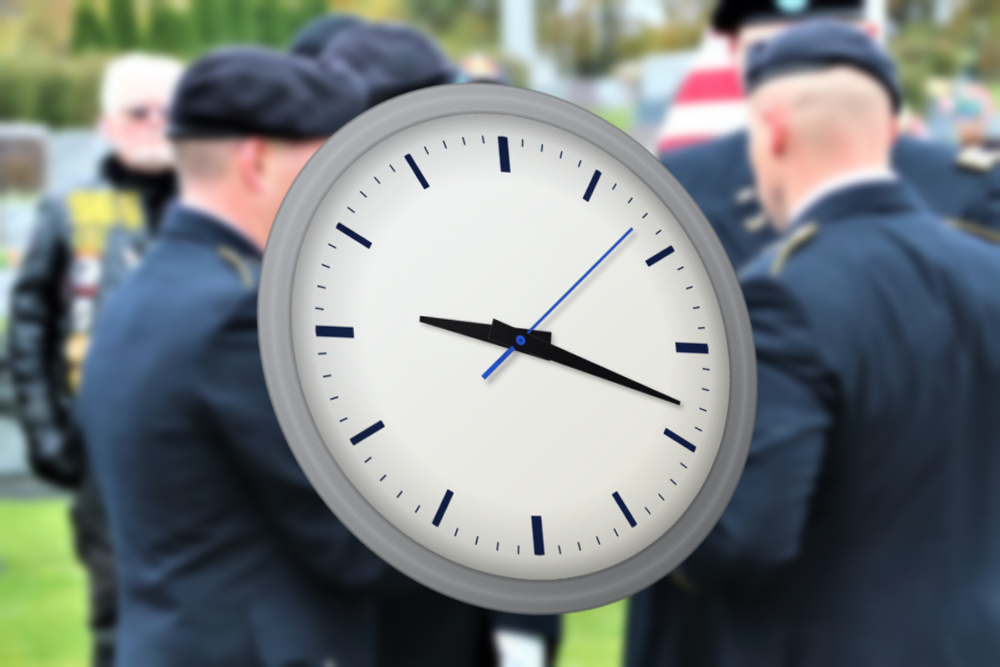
9 h 18 min 08 s
